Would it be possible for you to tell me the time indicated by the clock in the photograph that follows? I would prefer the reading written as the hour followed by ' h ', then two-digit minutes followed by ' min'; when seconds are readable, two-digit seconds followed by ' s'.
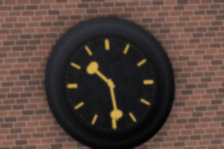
10 h 29 min
